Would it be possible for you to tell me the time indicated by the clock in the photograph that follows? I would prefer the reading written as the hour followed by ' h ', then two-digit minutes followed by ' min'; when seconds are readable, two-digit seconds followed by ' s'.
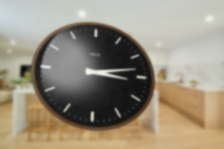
3 h 13 min
